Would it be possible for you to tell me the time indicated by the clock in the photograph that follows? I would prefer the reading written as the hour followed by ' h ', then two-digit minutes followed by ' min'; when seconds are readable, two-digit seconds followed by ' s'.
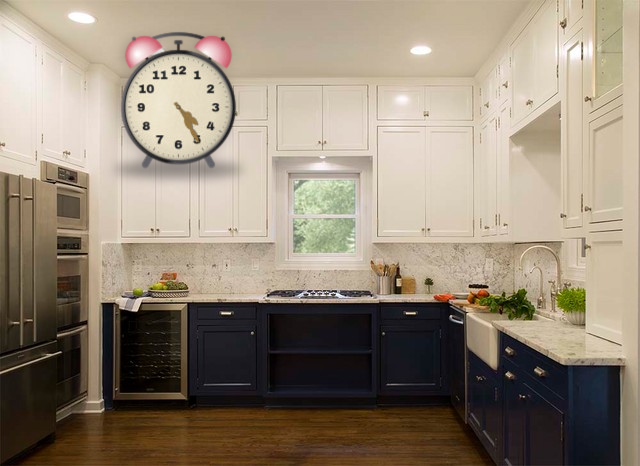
4 h 25 min
